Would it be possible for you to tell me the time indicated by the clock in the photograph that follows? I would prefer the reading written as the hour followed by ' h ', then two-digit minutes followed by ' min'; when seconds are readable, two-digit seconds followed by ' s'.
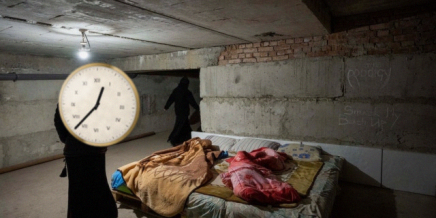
12 h 37 min
